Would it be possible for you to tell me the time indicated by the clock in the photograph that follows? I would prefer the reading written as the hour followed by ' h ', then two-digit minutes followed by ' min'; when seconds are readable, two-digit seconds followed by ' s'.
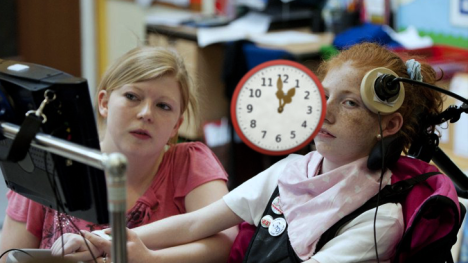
12 h 59 min
